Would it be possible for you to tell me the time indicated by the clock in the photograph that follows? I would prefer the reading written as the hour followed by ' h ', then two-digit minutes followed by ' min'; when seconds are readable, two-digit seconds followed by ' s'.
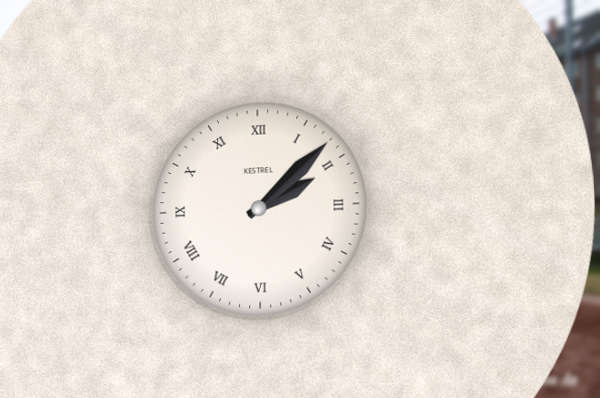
2 h 08 min
